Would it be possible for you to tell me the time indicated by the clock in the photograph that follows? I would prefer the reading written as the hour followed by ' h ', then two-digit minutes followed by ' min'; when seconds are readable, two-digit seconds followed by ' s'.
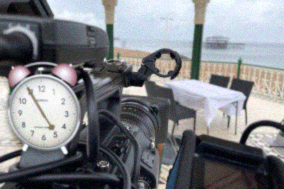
4 h 55 min
